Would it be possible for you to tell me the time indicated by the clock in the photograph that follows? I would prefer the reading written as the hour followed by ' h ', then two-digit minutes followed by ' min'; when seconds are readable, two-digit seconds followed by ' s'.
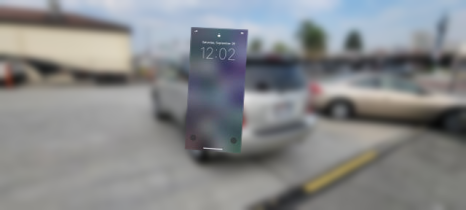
12 h 02 min
